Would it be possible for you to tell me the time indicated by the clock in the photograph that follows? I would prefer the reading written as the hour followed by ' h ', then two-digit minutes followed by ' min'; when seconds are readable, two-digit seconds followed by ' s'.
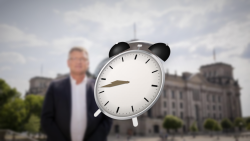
8 h 42 min
